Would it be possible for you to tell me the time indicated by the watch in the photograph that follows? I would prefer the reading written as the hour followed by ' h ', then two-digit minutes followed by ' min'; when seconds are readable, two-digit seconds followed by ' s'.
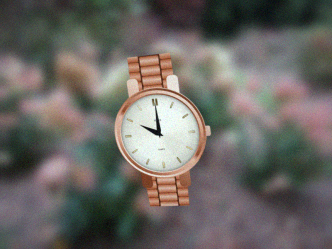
10 h 00 min
